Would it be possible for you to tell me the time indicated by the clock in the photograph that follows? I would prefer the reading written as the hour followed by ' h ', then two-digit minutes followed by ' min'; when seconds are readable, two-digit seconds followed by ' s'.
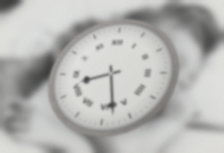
8 h 28 min
